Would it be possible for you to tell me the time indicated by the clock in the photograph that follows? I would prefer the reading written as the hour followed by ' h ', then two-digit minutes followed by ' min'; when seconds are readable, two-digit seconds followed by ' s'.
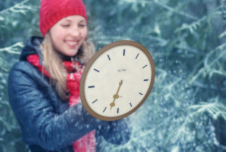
6 h 33 min
